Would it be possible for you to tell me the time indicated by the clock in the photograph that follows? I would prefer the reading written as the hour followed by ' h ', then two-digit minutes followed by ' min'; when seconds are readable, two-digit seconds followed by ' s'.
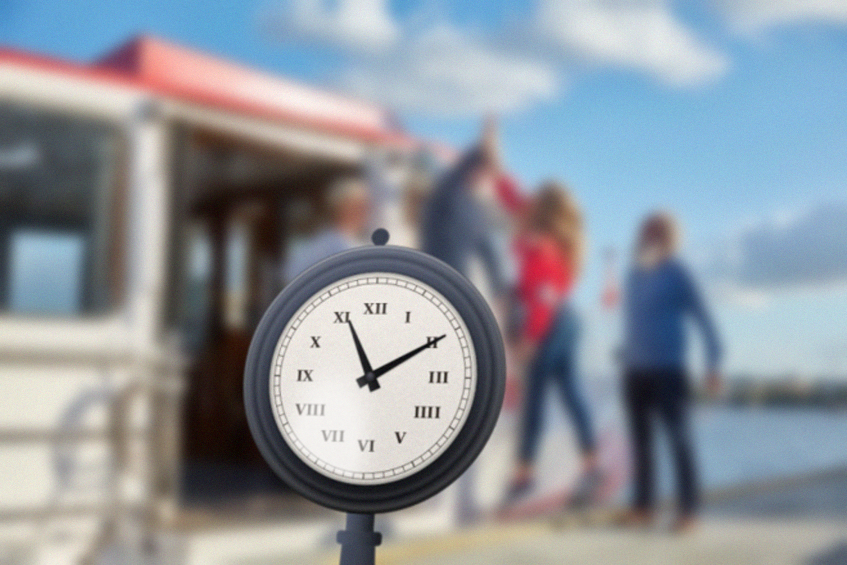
11 h 10 min
